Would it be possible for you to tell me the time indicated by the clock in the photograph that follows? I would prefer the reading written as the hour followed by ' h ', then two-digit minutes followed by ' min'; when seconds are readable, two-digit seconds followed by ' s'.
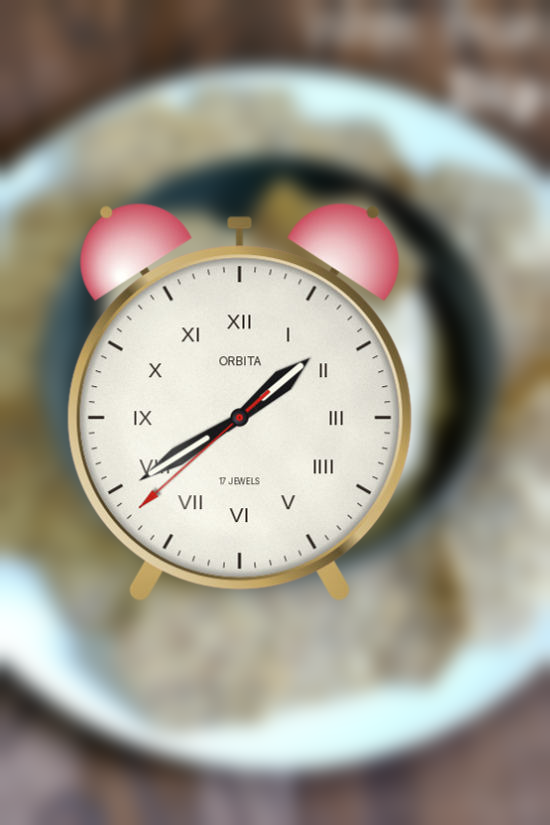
1 h 39 min 38 s
